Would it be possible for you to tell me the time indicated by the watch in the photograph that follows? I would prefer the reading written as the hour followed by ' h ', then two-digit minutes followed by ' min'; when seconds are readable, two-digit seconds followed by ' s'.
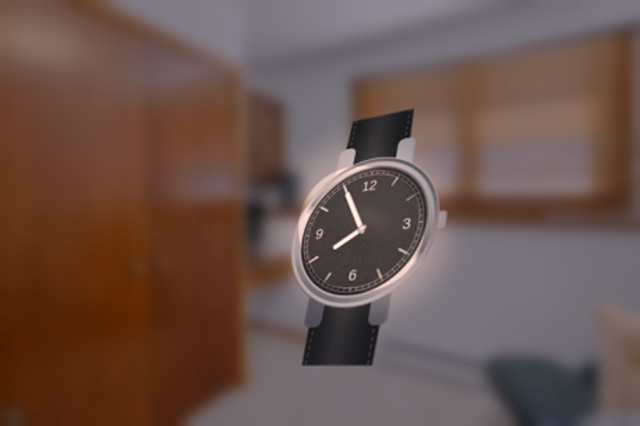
7 h 55 min
